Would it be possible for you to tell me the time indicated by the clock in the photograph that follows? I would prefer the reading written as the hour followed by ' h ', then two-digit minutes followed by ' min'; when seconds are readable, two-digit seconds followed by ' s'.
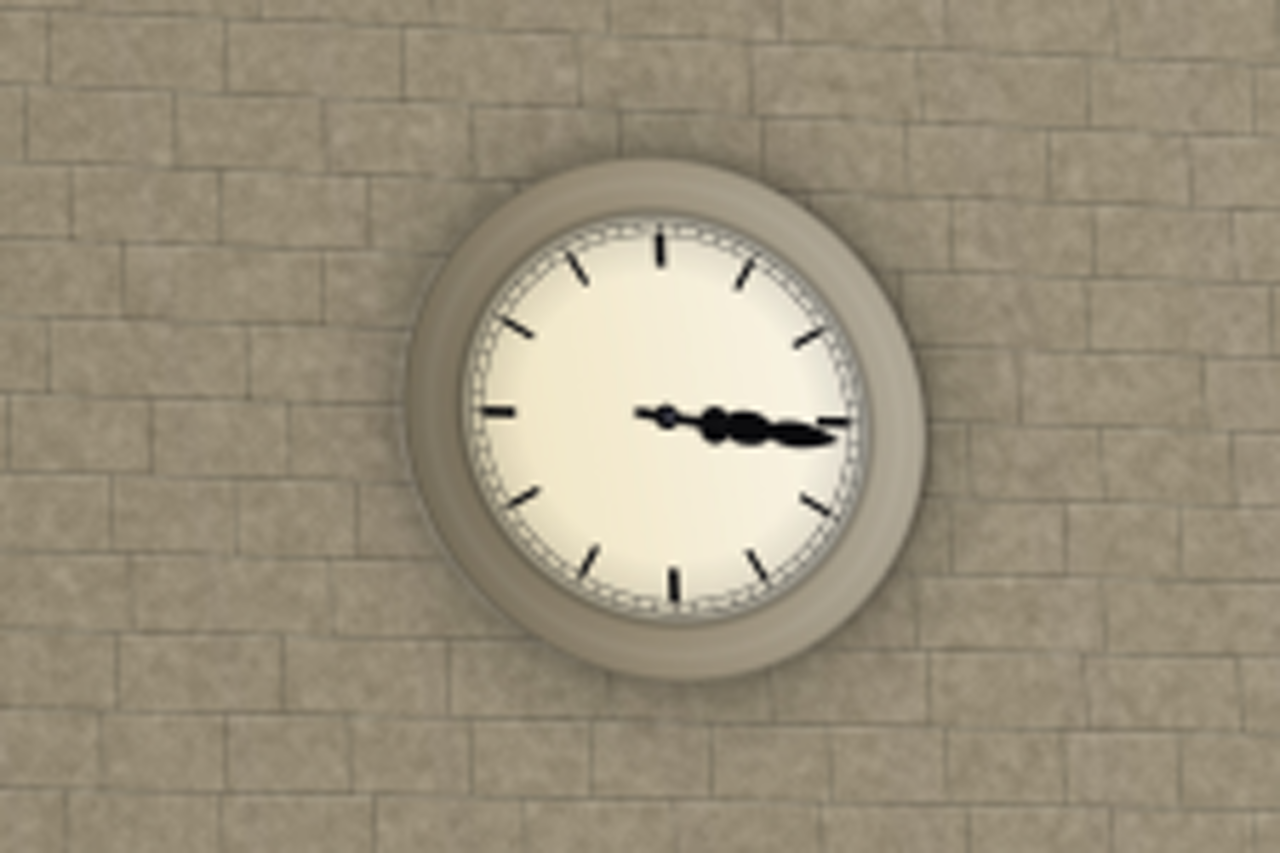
3 h 16 min
